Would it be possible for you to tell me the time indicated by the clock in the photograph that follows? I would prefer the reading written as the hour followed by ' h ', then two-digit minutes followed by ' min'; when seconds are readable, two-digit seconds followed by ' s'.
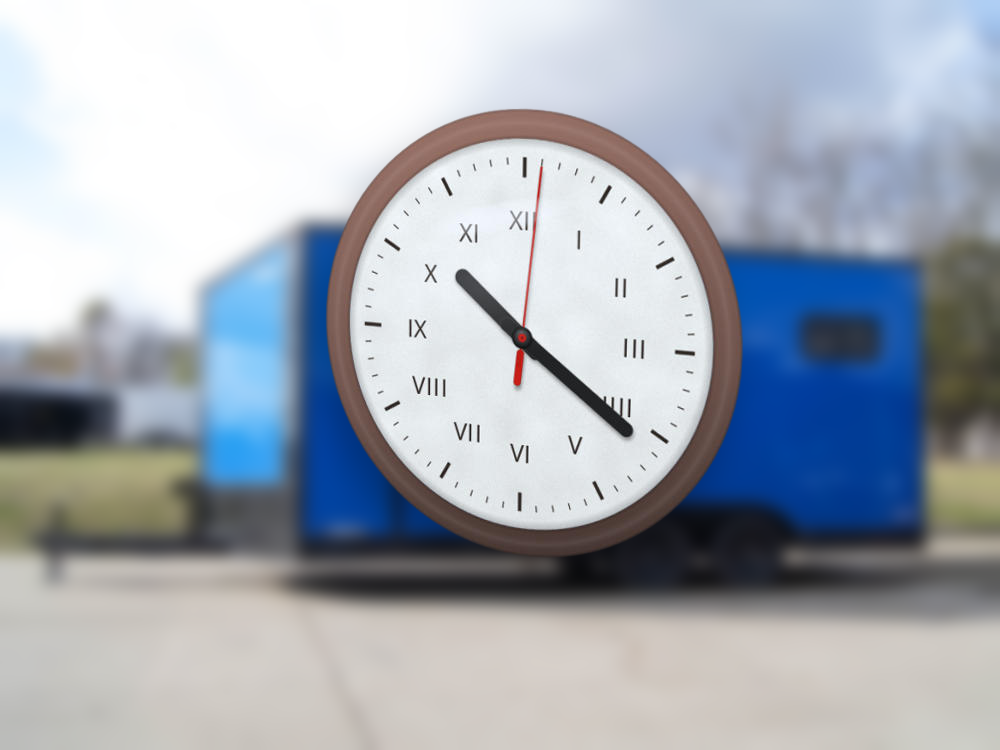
10 h 21 min 01 s
